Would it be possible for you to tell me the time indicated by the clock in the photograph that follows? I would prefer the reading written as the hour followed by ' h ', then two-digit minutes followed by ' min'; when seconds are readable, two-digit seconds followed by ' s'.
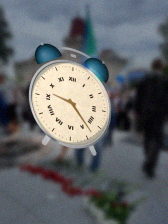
9 h 23 min
